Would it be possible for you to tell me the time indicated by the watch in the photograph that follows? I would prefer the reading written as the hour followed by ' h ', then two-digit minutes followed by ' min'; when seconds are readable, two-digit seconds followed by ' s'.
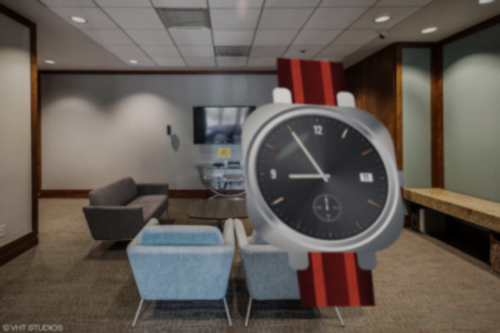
8 h 55 min
